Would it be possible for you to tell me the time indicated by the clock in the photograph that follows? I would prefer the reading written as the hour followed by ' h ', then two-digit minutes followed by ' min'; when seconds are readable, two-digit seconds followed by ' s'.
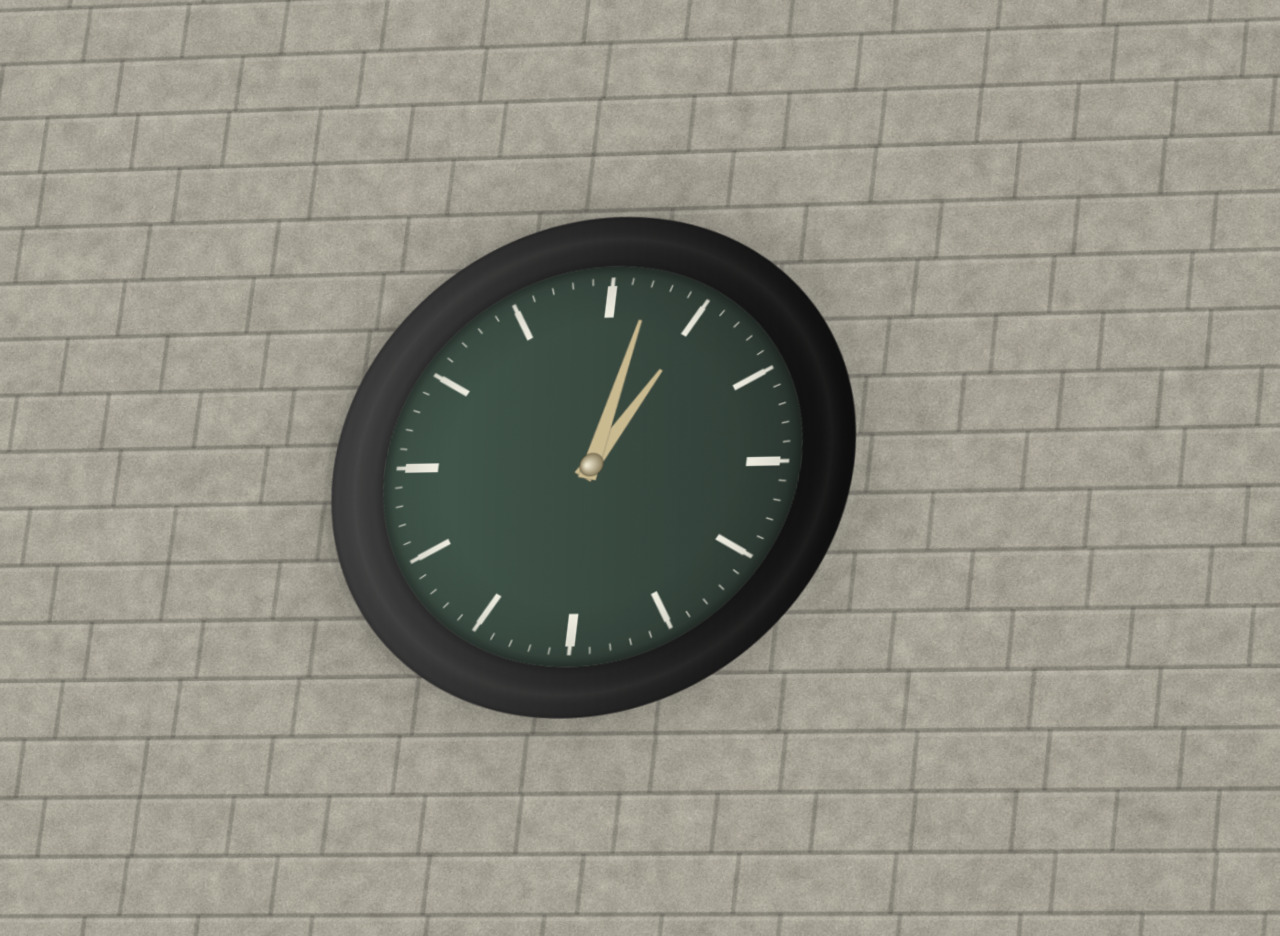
1 h 02 min
